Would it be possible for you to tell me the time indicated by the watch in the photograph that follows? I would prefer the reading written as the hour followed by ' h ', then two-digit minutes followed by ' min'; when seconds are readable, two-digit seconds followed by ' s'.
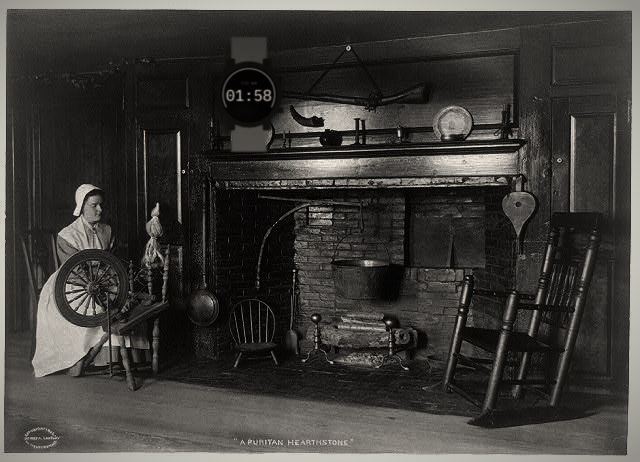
1 h 58 min
